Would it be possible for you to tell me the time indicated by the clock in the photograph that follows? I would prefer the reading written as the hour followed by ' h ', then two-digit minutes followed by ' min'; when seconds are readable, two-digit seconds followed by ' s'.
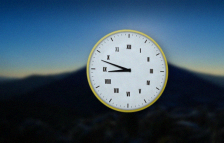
8 h 48 min
